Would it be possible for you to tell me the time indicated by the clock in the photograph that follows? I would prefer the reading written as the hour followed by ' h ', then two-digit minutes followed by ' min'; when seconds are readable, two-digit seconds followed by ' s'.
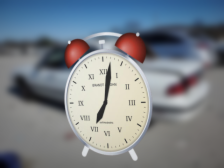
7 h 02 min
